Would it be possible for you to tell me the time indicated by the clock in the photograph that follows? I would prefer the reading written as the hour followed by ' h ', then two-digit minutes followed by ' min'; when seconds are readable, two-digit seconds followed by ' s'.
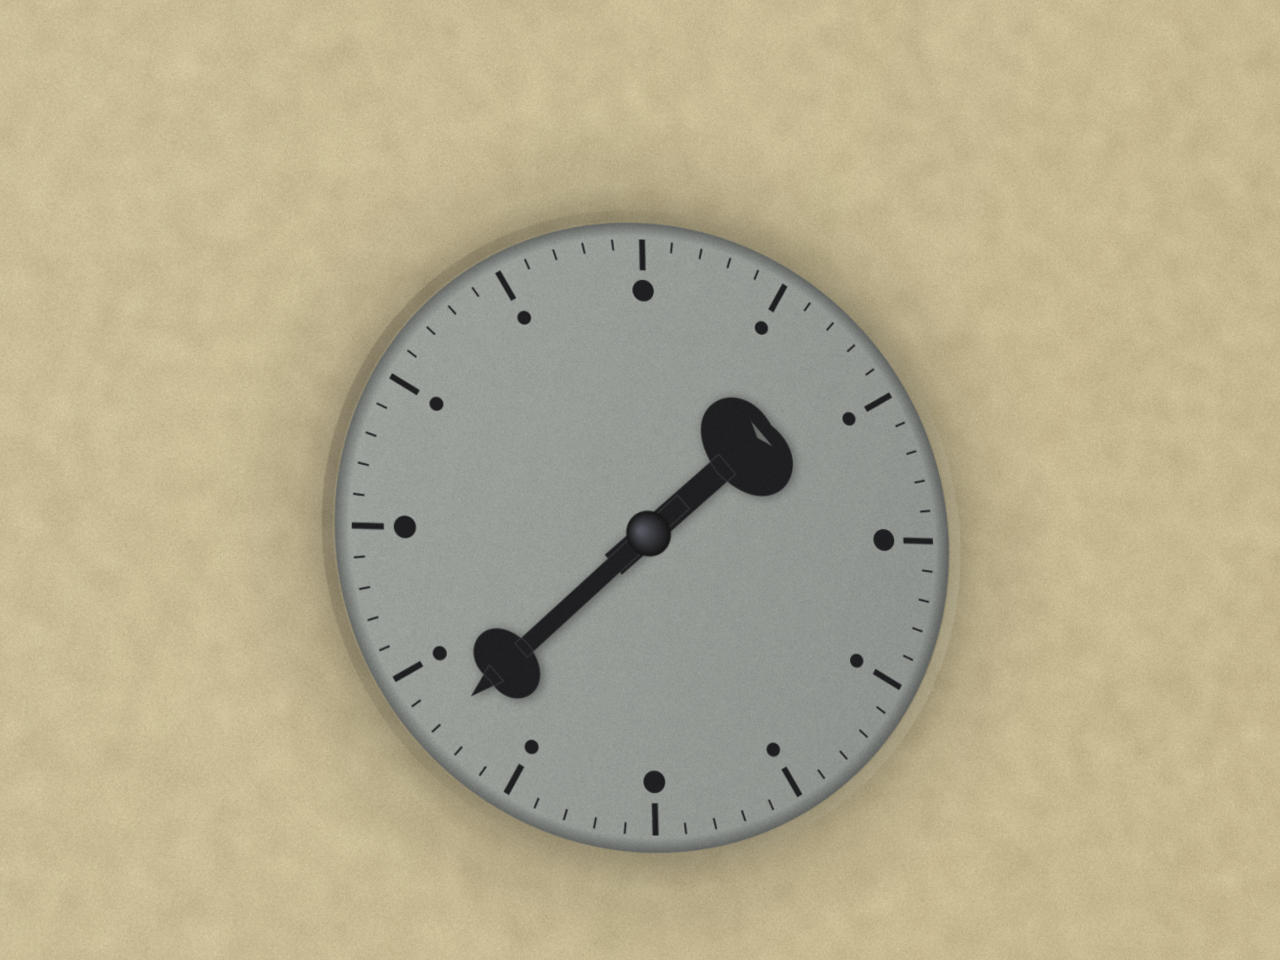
1 h 38 min
